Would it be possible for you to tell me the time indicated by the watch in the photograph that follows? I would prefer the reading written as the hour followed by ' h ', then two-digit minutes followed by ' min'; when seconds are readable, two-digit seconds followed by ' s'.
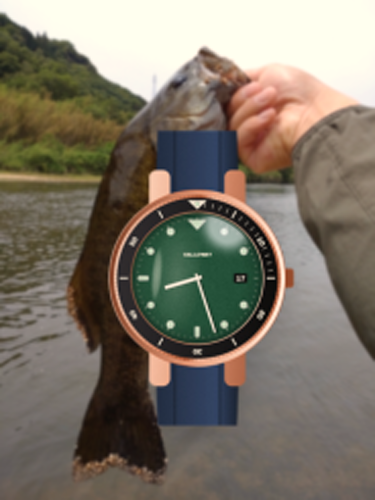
8 h 27 min
